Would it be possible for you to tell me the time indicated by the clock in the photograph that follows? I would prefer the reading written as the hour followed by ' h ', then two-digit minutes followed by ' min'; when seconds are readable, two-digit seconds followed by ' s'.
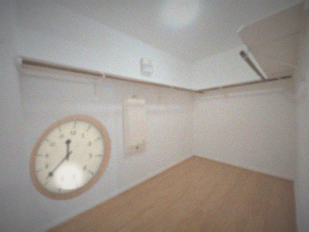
11 h 36 min
